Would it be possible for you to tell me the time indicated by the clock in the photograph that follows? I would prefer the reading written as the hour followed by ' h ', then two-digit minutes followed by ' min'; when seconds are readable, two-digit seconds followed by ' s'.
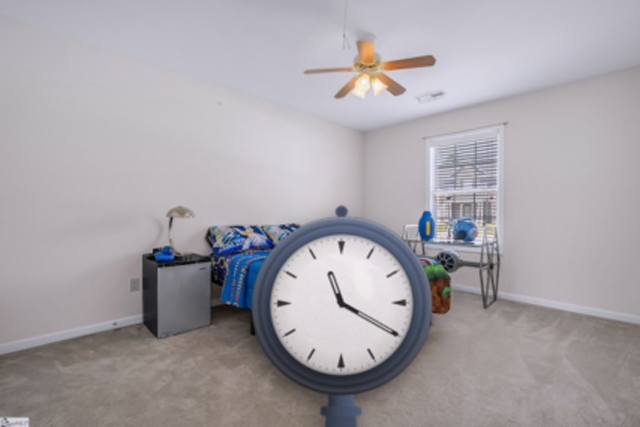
11 h 20 min
